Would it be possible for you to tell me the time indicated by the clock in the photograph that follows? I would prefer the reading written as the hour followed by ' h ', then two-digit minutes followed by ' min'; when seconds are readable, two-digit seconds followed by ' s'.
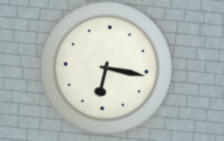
6 h 16 min
